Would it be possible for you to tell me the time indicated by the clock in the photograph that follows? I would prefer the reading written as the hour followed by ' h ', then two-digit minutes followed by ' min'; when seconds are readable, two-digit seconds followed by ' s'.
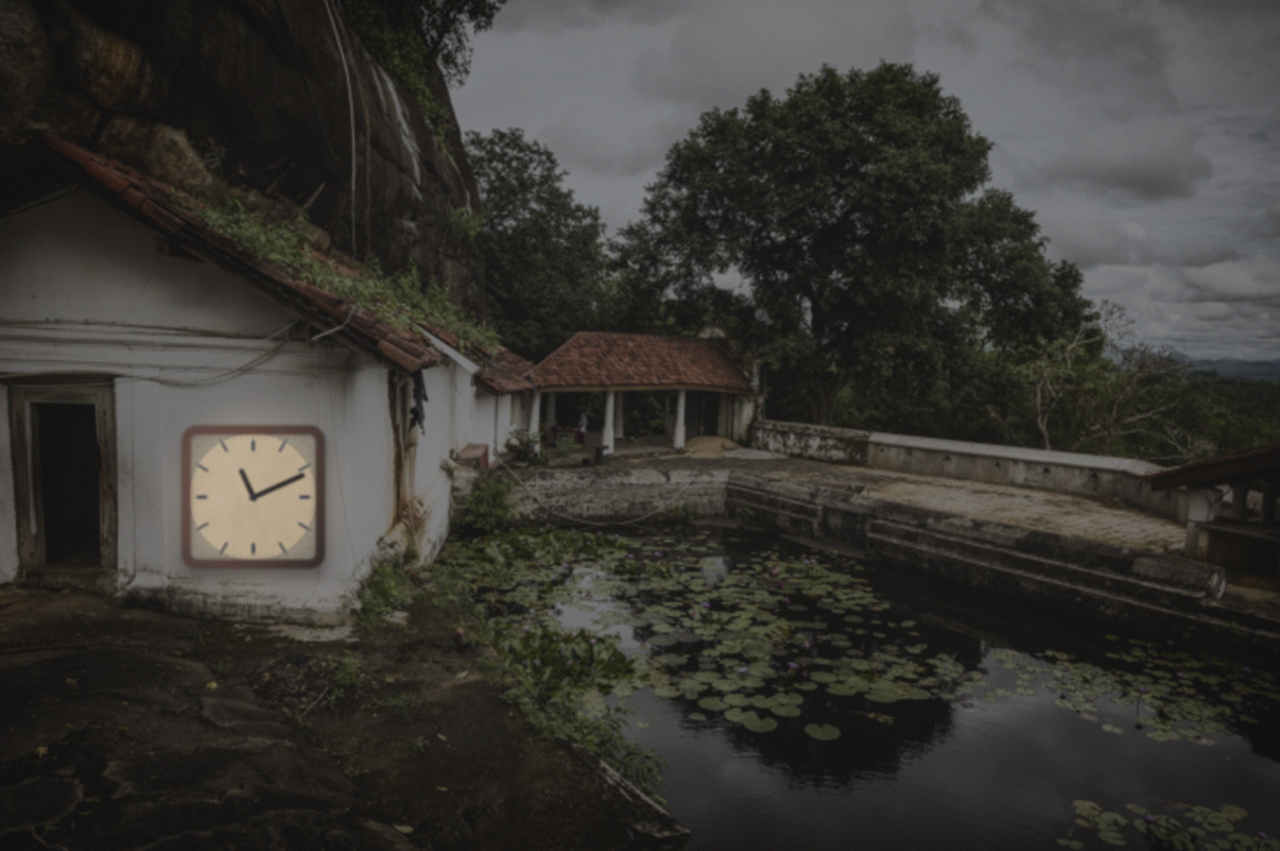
11 h 11 min
